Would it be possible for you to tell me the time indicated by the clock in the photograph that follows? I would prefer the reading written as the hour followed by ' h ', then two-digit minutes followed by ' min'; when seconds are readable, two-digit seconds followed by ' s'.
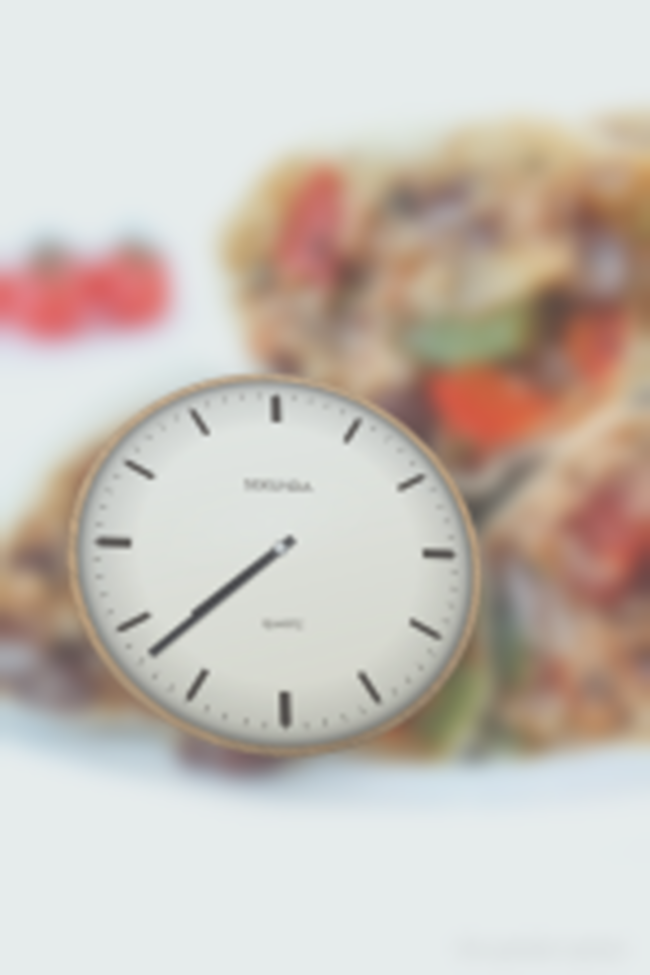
7 h 38 min
